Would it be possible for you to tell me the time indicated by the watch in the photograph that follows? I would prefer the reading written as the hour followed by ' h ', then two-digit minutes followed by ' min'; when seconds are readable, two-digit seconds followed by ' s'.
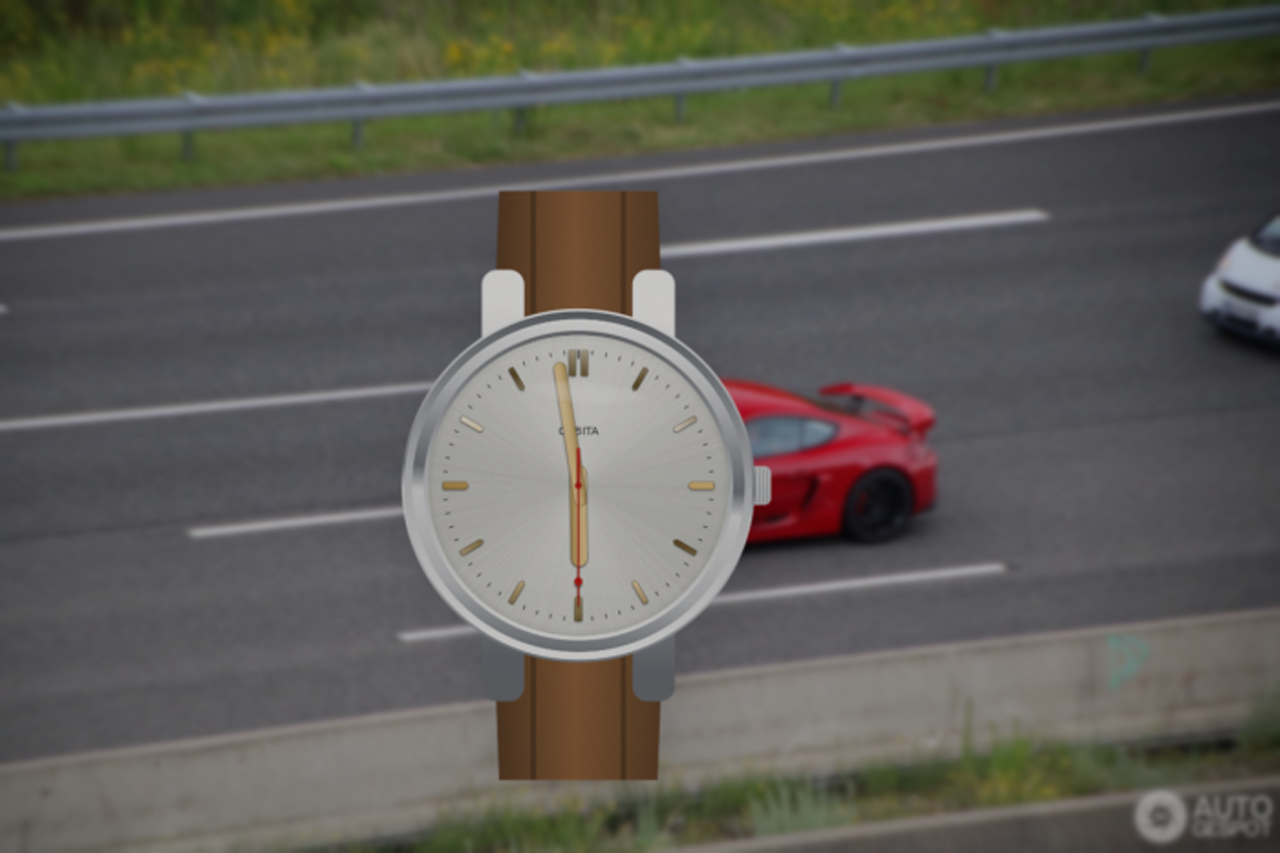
5 h 58 min 30 s
